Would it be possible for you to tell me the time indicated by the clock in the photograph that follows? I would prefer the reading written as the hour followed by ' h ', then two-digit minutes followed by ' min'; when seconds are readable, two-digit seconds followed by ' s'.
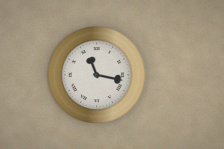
11 h 17 min
